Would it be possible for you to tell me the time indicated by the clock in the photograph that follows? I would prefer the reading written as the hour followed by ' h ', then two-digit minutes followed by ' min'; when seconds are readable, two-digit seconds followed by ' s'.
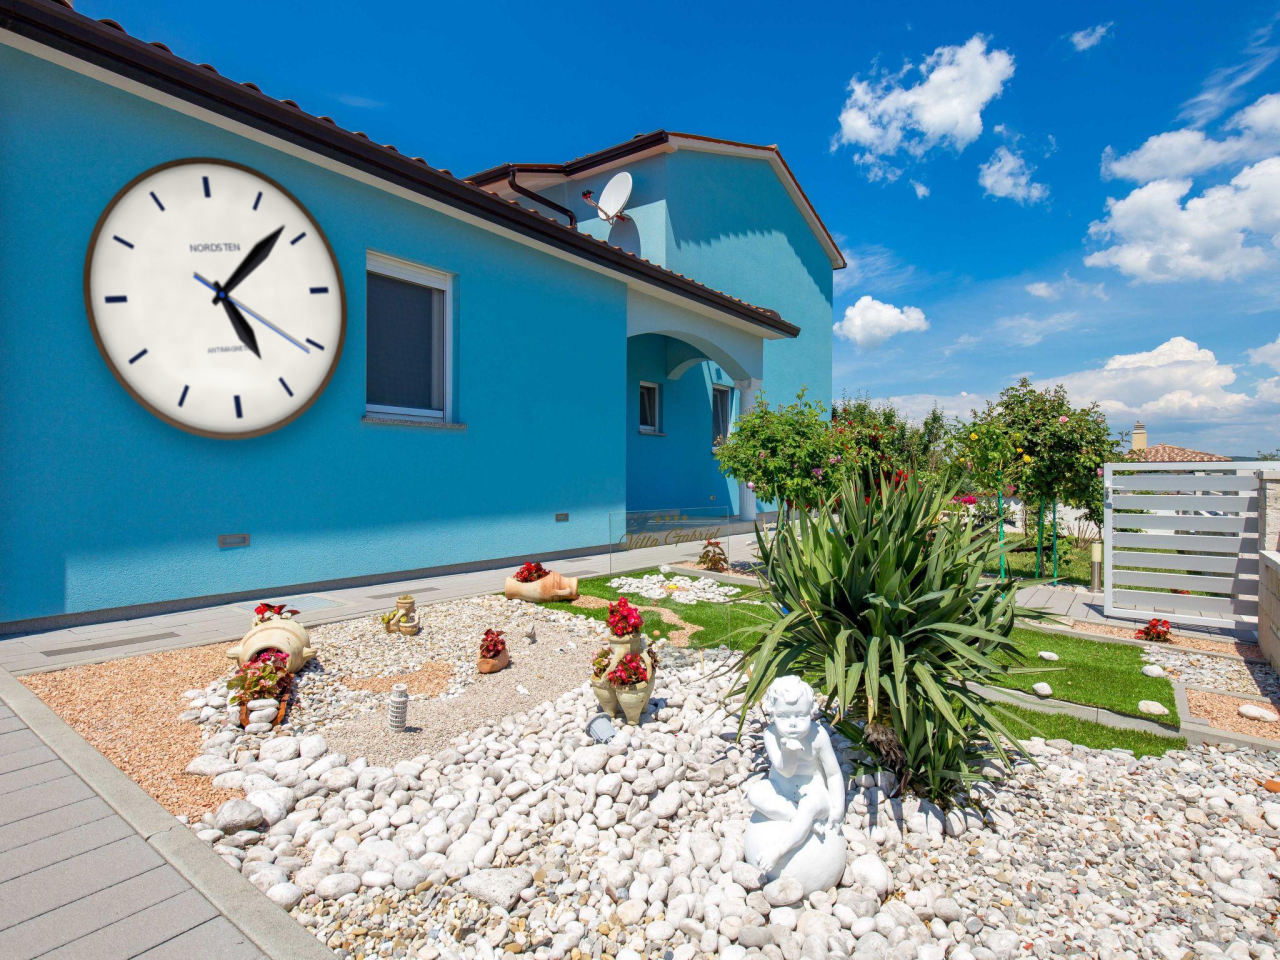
5 h 08 min 21 s
